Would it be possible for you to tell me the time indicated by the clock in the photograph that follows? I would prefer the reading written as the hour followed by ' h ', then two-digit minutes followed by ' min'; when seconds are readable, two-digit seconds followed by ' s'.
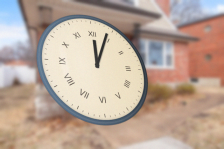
12 h 04 min
